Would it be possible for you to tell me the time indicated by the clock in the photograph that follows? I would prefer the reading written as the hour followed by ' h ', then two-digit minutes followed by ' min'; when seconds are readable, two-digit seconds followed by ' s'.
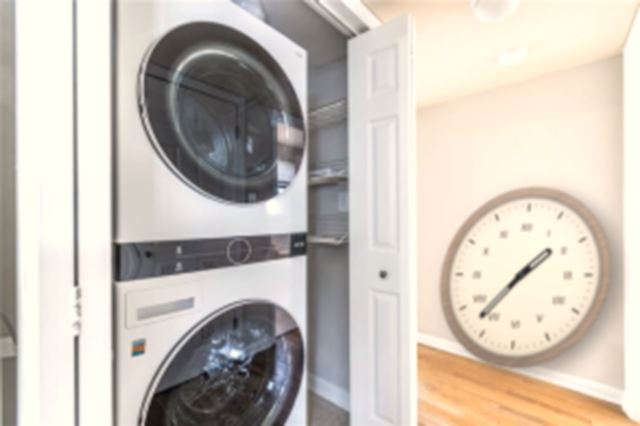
1 h 37 min
